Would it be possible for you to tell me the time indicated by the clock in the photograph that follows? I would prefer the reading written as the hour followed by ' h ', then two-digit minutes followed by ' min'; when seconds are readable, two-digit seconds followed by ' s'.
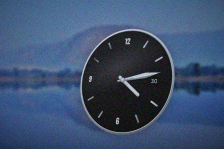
4 h 13 min
